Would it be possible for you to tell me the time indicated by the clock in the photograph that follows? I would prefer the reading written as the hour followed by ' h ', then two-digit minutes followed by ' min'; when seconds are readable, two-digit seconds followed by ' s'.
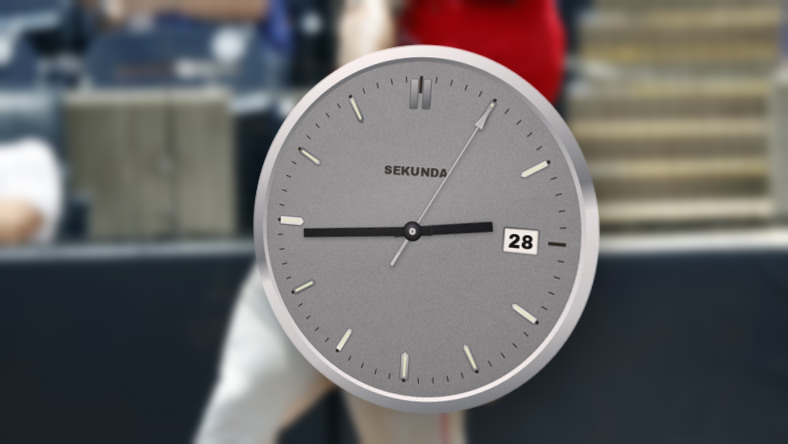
2 h 44 min 05 s
